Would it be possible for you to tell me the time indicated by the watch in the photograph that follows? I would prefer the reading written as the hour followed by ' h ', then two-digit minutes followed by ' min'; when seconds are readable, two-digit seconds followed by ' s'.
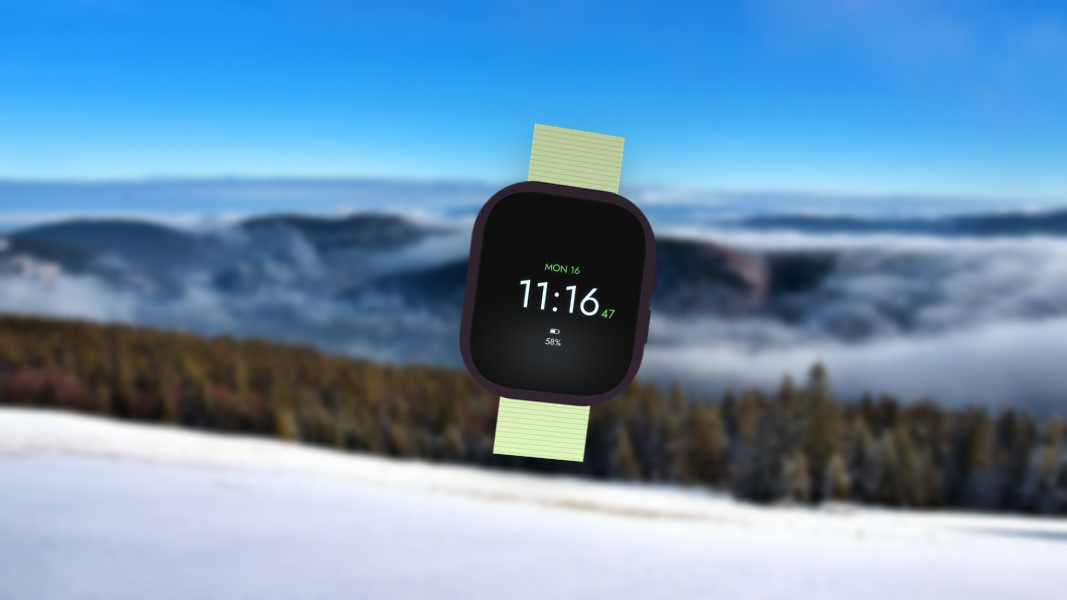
11 h 16 min 47 s
